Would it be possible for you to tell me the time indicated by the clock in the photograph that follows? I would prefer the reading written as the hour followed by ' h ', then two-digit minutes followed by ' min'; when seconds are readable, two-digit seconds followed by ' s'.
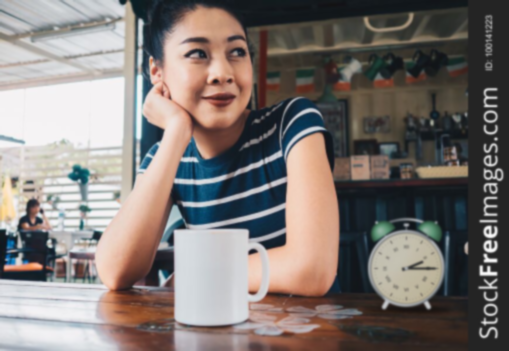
2 h 15 min
